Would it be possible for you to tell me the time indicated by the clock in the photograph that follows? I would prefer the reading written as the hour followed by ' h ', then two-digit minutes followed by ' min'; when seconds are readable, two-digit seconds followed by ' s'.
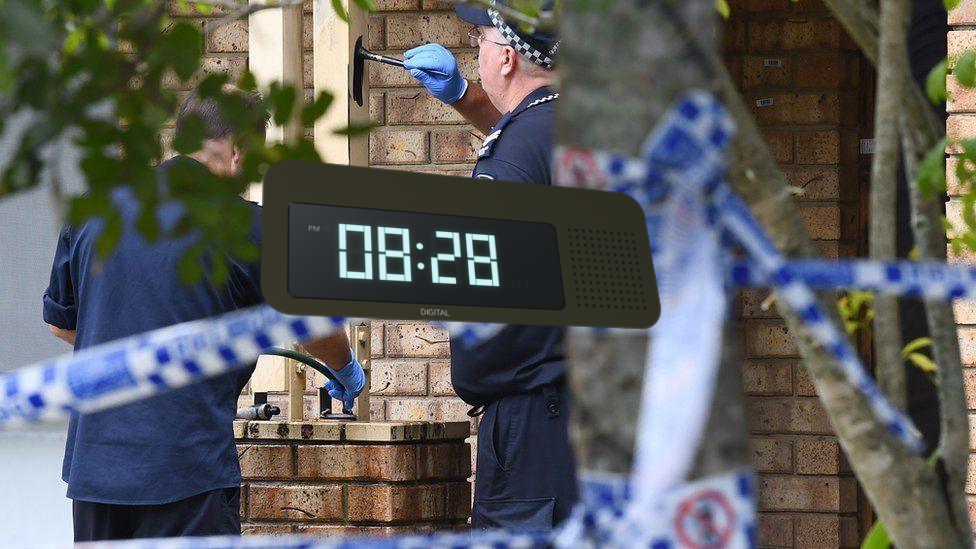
8 h 28 min
